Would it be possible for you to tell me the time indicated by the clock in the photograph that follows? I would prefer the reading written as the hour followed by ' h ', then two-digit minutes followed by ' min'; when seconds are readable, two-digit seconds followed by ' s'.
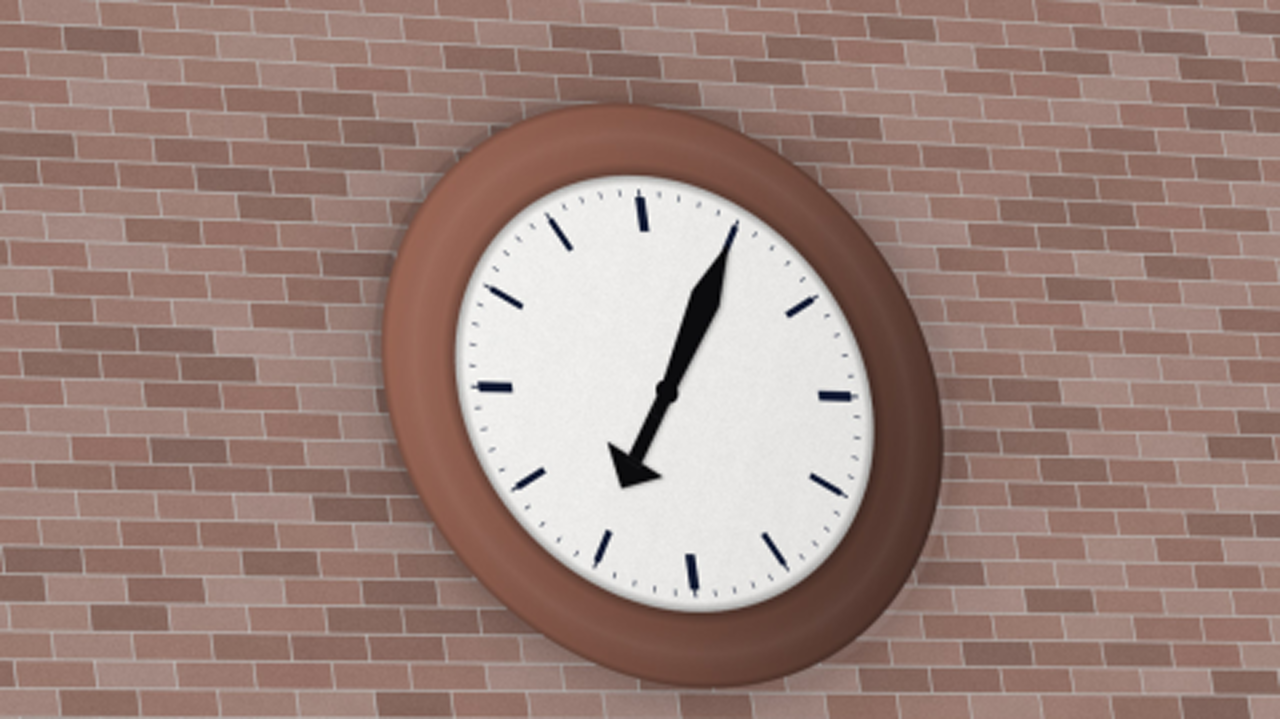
7 h 05 min
